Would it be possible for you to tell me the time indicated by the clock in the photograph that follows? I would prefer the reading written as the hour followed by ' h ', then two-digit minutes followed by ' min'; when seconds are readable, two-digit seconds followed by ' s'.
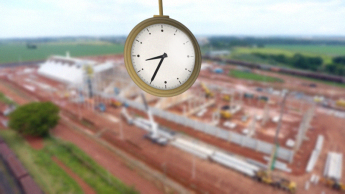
8 h 35 min
